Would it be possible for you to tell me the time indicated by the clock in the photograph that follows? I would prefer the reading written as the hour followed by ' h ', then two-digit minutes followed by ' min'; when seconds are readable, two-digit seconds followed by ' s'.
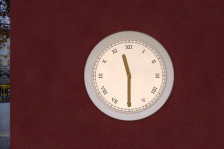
11 h 30 min
